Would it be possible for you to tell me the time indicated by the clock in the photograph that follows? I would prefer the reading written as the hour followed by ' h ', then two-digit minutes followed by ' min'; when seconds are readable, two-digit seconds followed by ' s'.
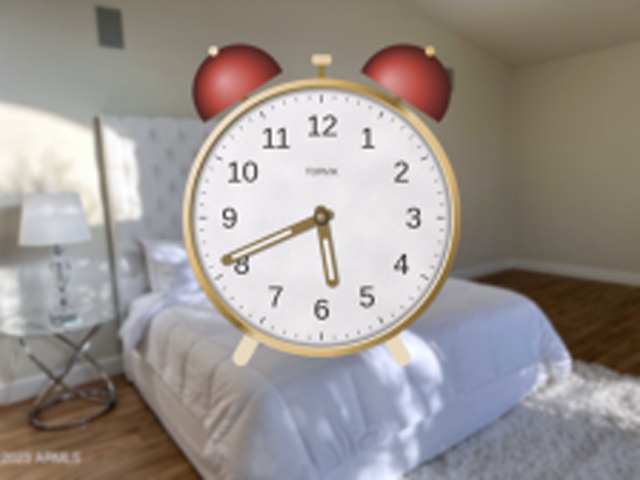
5 h 41 min
